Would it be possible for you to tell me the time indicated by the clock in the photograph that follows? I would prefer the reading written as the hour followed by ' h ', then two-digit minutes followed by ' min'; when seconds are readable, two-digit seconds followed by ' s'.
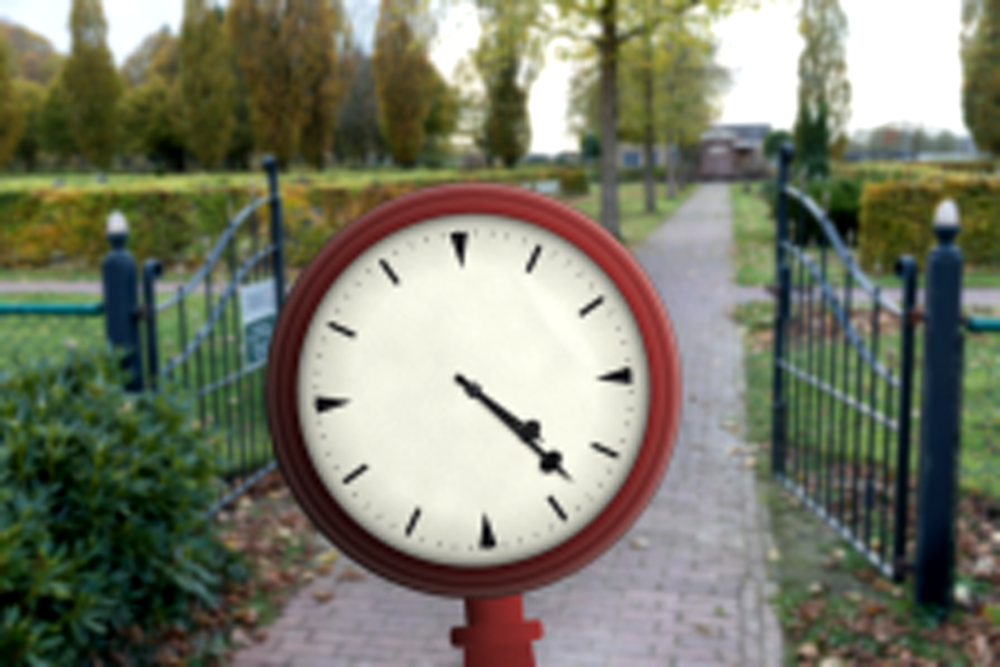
4 h 23 min
